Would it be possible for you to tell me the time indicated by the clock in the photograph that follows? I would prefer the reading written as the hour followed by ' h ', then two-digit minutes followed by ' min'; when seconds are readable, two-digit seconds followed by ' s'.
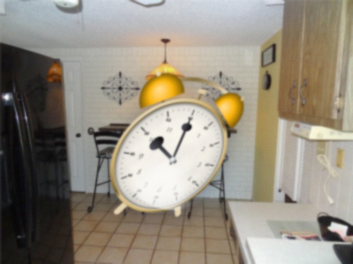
10 h 00 min
